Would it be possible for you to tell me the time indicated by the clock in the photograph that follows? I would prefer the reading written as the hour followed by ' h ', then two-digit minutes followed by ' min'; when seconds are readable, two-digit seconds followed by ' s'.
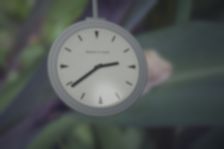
2 h 39 min
